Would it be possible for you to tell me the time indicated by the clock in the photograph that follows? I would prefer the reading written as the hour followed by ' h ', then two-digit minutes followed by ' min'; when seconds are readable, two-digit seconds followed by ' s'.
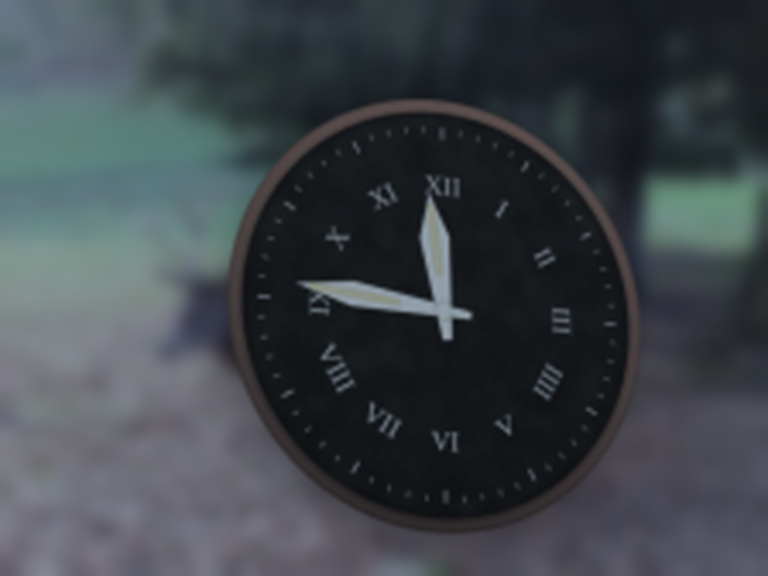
11 h 46 min
